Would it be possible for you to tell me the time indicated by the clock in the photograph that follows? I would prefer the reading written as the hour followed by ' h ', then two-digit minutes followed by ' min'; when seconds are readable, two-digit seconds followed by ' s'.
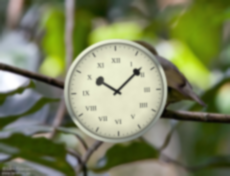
10 h 08 min
